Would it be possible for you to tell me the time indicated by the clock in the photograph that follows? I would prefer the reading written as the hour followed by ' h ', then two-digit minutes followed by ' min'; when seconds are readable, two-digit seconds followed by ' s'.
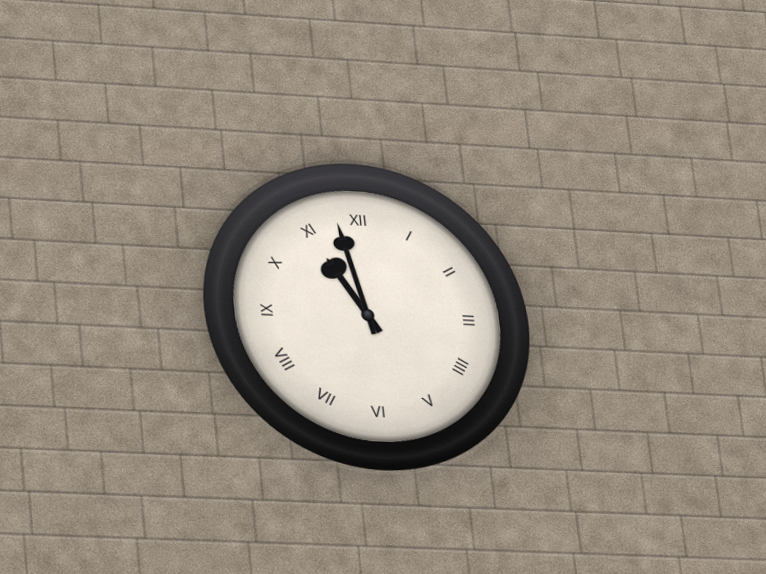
10 h 58 min
